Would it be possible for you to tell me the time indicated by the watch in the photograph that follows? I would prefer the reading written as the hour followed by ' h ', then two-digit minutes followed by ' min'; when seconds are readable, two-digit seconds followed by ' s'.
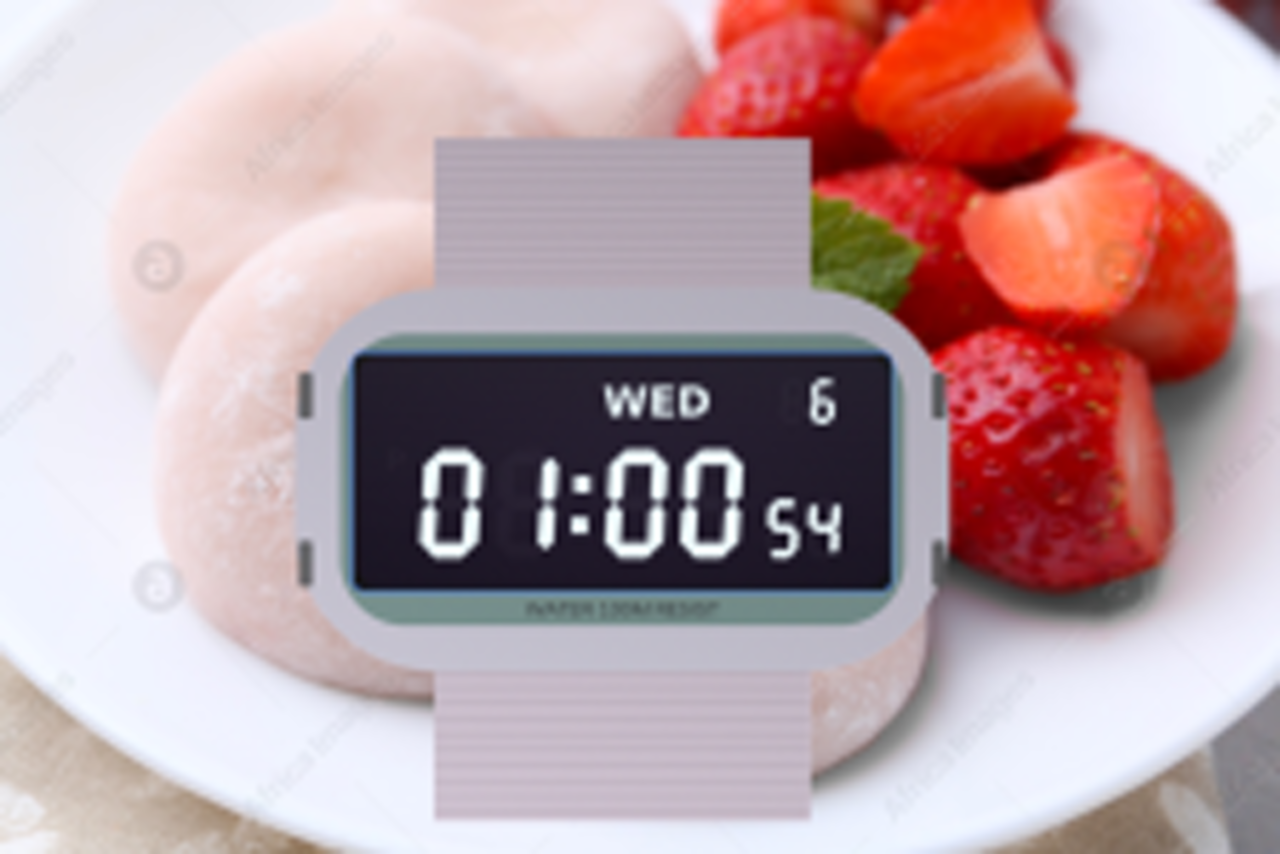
1 h 00 min 54 s
